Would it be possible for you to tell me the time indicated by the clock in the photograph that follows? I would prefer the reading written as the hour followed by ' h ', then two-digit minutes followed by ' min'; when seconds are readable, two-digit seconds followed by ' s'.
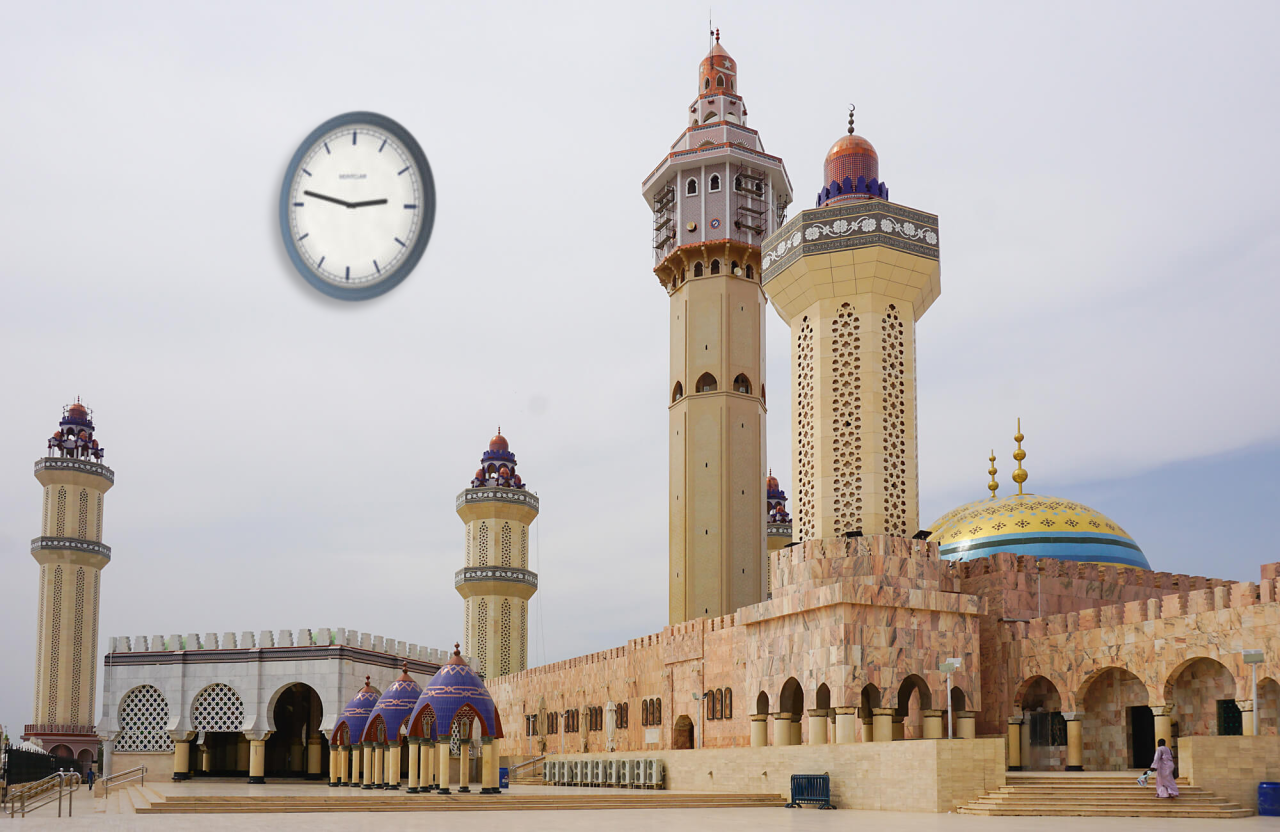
2 h 47 min
